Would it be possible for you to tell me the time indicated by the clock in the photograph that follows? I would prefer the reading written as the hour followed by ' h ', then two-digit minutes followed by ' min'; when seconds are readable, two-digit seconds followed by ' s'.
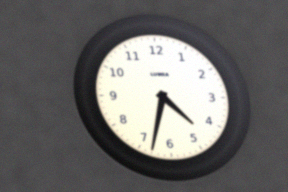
4 h 33 min
